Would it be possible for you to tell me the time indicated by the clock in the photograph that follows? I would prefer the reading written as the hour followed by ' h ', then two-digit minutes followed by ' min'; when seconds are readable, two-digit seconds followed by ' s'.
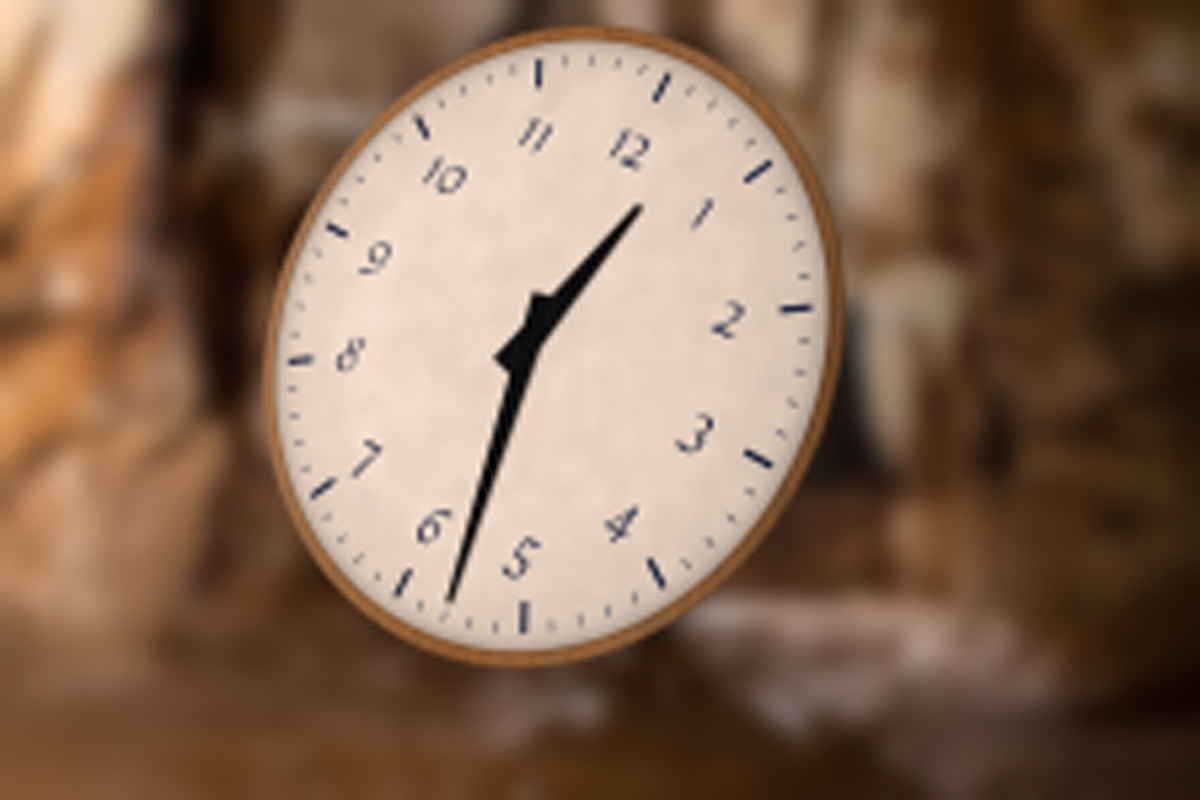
12 h 28 min
